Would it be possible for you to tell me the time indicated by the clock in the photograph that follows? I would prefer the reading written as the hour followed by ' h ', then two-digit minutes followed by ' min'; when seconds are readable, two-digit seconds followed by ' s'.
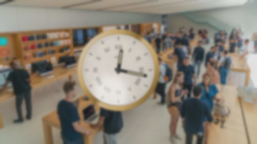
12 h 17 min
